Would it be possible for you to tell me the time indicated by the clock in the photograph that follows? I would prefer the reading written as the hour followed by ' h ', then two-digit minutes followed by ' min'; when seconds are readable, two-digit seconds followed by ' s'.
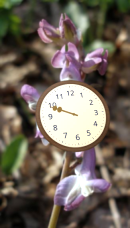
9 h 49 min
